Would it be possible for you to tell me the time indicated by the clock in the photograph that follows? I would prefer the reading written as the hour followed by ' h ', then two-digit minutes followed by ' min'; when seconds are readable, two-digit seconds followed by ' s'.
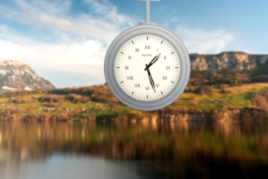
1 h 27 min
